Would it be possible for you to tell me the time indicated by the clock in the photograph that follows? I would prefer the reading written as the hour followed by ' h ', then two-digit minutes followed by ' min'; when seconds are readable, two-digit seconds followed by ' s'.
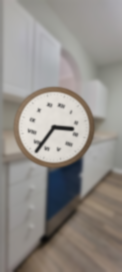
2 h 33 min
